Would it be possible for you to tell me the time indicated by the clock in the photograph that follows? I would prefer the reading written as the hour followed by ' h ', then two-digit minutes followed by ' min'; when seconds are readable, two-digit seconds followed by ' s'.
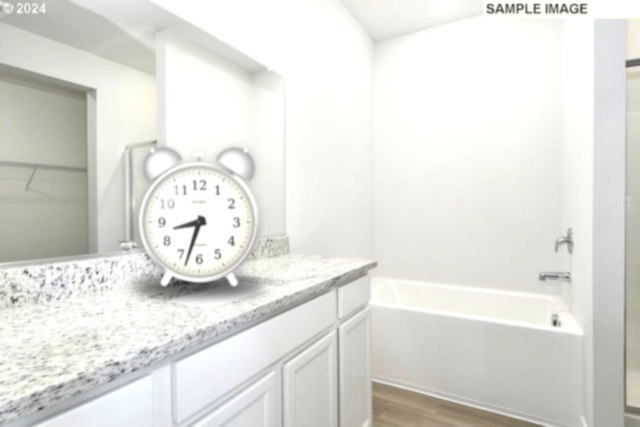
8 h 33 min
